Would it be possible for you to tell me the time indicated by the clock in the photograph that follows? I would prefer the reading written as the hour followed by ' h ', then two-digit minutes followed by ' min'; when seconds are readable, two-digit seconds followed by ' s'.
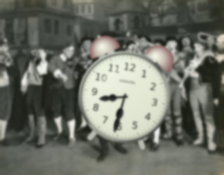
8 h 31 min
